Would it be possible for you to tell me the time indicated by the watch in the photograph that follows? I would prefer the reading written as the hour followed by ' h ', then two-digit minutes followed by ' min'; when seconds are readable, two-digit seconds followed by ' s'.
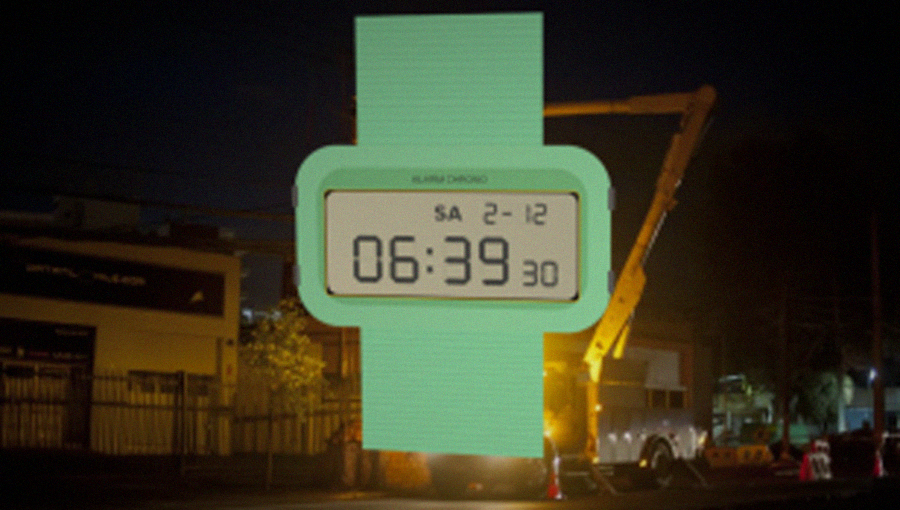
6 h 39 min 30 s
